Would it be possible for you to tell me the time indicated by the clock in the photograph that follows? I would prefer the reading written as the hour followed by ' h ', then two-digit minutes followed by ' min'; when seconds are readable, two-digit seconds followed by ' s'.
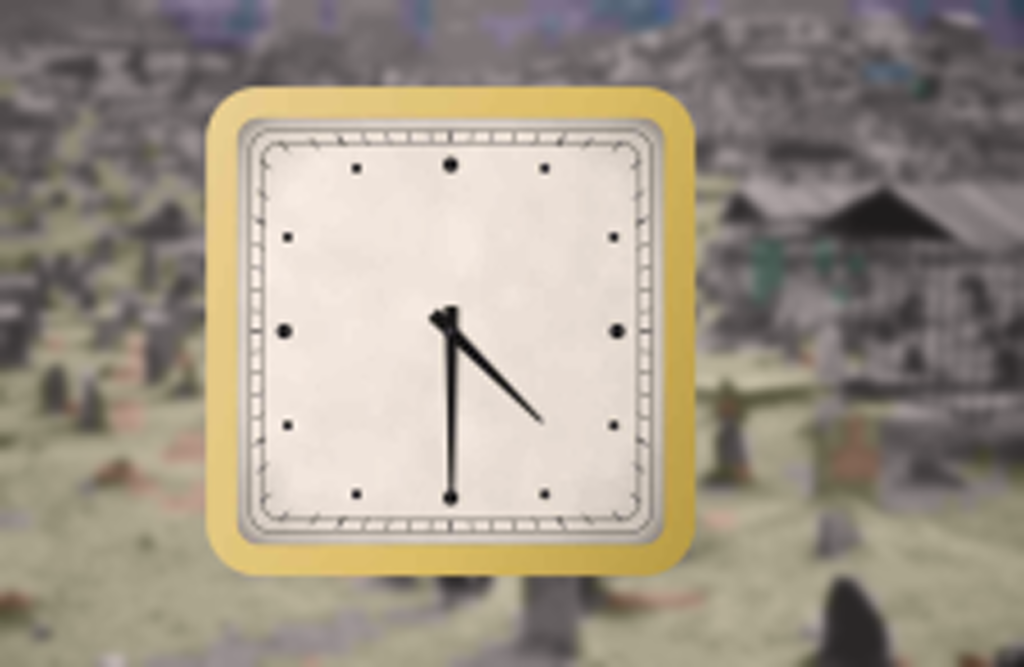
4 h 30 min
